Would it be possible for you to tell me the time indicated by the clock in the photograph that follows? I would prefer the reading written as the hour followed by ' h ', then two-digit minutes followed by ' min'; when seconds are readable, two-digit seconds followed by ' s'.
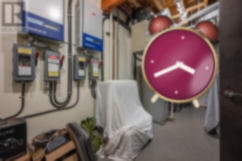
3 h 40 min
